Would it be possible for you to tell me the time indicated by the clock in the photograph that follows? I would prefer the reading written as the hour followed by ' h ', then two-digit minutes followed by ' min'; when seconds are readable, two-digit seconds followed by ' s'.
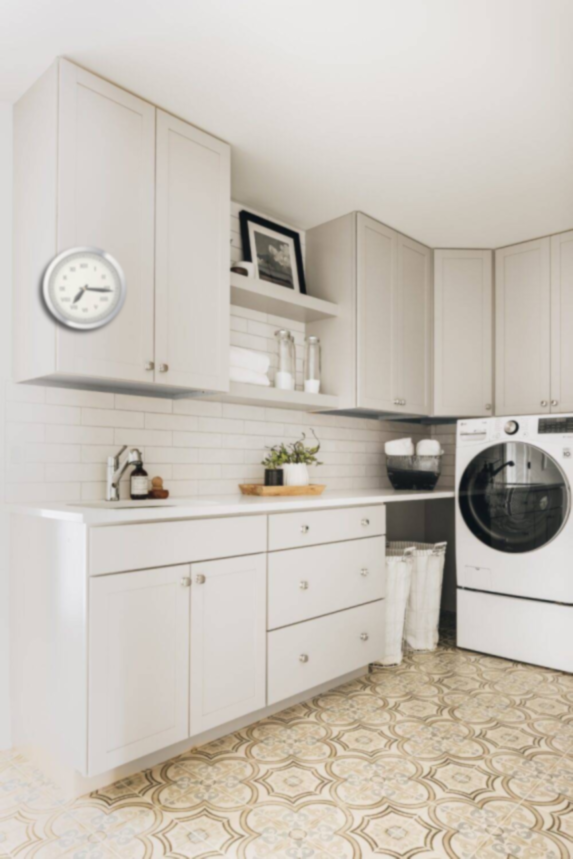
7 h 16 min
